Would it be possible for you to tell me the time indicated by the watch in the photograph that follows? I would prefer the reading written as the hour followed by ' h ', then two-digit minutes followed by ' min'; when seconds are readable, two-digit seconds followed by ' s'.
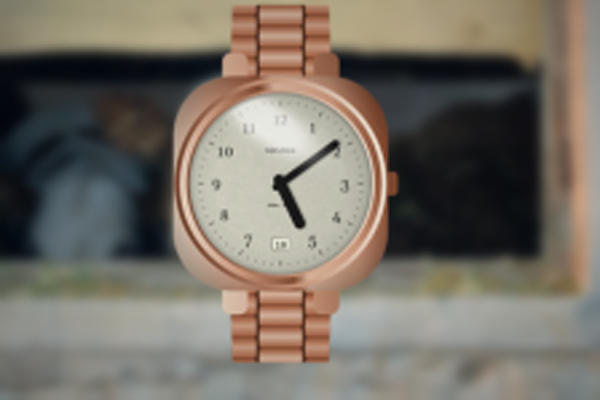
5 h 09 min
